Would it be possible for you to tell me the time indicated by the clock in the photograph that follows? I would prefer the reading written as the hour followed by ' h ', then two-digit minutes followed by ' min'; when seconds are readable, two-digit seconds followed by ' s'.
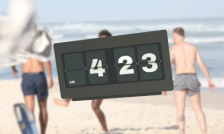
4 h 23 min
